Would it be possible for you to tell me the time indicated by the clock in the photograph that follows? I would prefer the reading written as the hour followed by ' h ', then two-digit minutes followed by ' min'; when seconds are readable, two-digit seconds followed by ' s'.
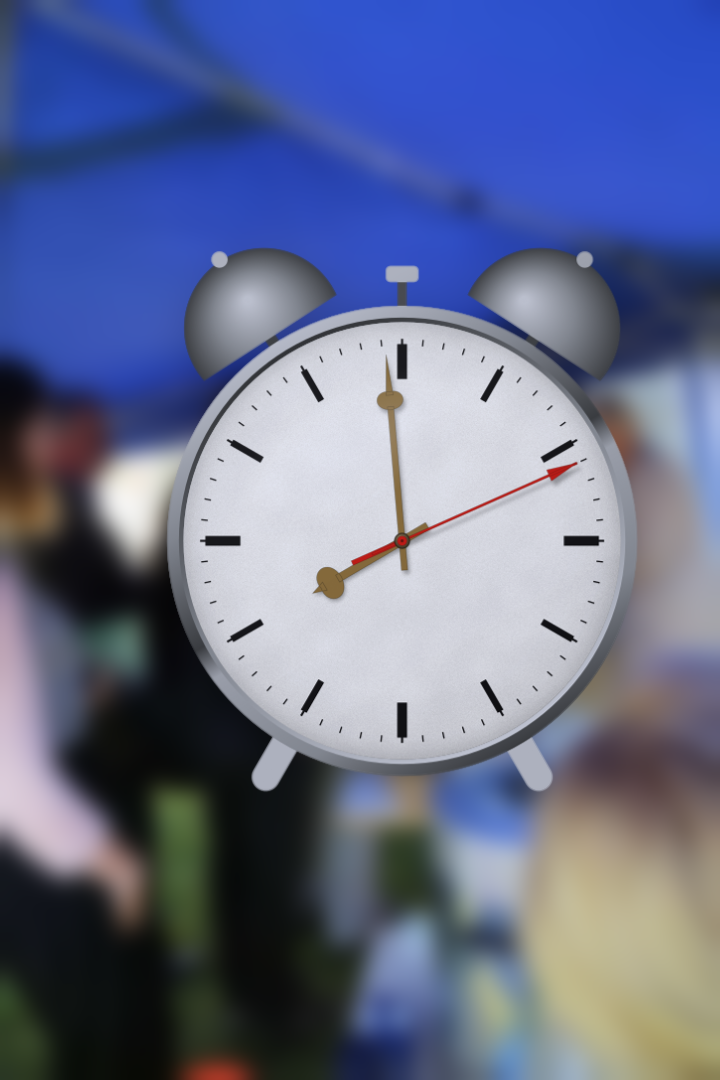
7 h 59 min 11 s
